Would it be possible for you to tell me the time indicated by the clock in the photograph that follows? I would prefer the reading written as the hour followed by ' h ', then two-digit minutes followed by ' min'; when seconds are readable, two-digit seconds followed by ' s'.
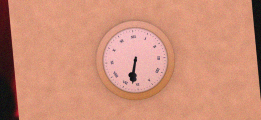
6 h 32 min
